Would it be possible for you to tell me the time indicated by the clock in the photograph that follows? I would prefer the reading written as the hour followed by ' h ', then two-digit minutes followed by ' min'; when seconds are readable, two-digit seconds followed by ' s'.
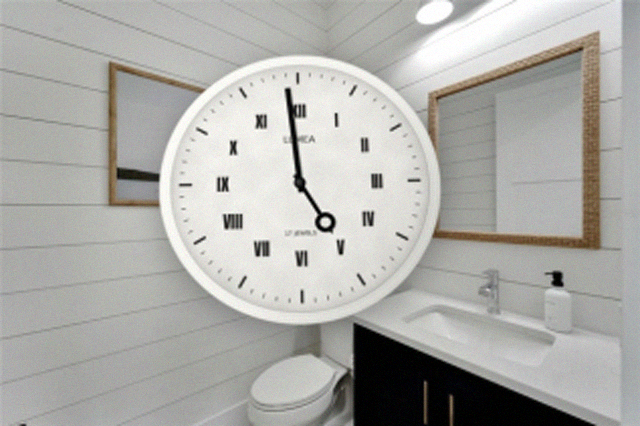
4 h 59 min
